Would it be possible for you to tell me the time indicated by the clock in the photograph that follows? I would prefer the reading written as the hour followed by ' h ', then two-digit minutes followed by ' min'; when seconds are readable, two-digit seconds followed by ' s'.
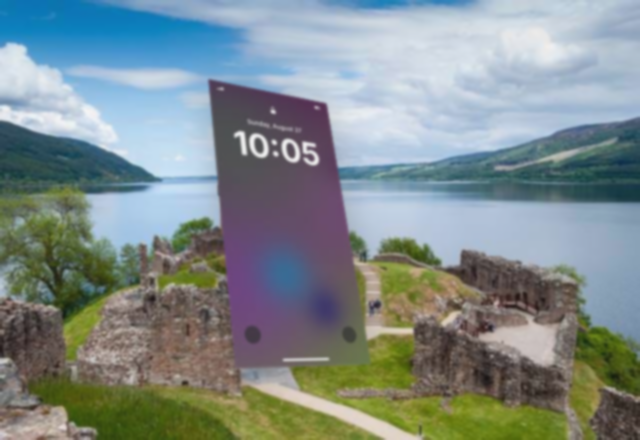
10 h 05 min
